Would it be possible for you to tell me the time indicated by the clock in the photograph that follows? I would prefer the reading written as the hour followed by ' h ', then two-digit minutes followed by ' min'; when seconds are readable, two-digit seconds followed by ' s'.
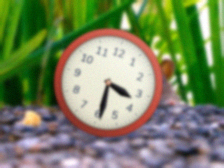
3 h 29 min
